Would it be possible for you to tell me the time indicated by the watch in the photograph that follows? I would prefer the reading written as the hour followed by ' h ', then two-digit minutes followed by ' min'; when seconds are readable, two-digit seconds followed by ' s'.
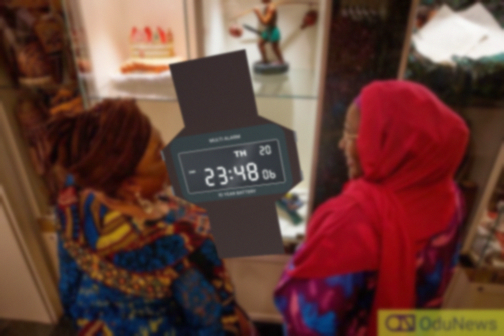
23 h 48 min
